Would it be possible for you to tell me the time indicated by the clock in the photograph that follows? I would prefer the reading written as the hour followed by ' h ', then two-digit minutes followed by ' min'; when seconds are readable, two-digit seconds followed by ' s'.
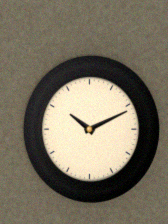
10 h 11 min
